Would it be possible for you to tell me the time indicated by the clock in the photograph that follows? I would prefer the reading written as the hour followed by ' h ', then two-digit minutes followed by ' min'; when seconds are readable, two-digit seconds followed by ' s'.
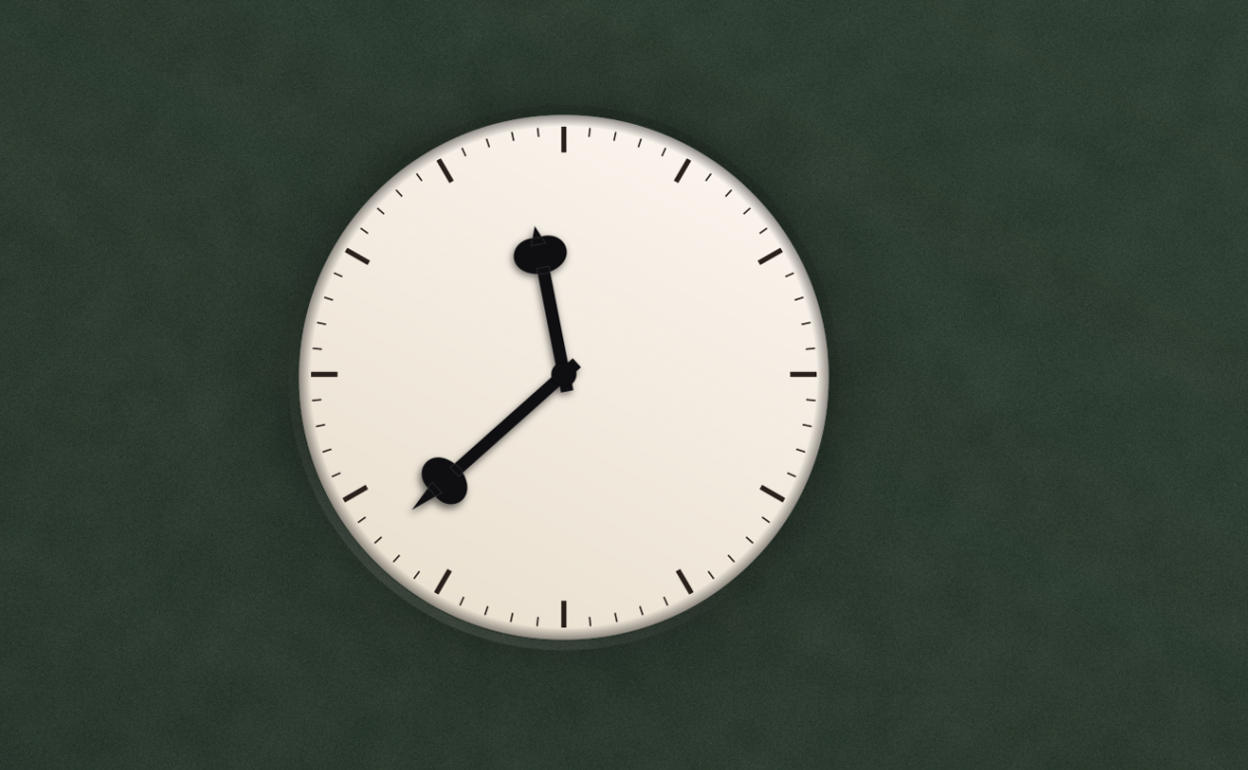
11 h 38 min
